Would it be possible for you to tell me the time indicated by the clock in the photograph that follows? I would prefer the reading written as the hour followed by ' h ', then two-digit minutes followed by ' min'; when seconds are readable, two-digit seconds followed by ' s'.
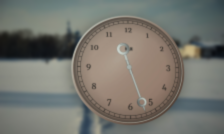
11 h 27 min
